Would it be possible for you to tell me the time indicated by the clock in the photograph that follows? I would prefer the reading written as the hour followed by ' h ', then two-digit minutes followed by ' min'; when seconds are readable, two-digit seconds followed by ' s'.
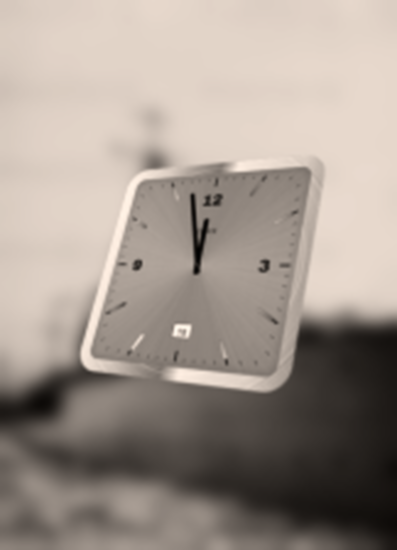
11 h 57 min
